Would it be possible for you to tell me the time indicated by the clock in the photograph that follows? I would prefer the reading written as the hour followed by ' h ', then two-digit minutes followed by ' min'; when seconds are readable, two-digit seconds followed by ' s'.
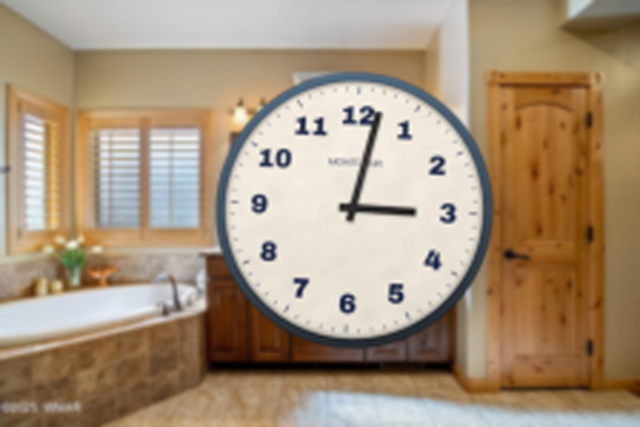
3 h 02 min
